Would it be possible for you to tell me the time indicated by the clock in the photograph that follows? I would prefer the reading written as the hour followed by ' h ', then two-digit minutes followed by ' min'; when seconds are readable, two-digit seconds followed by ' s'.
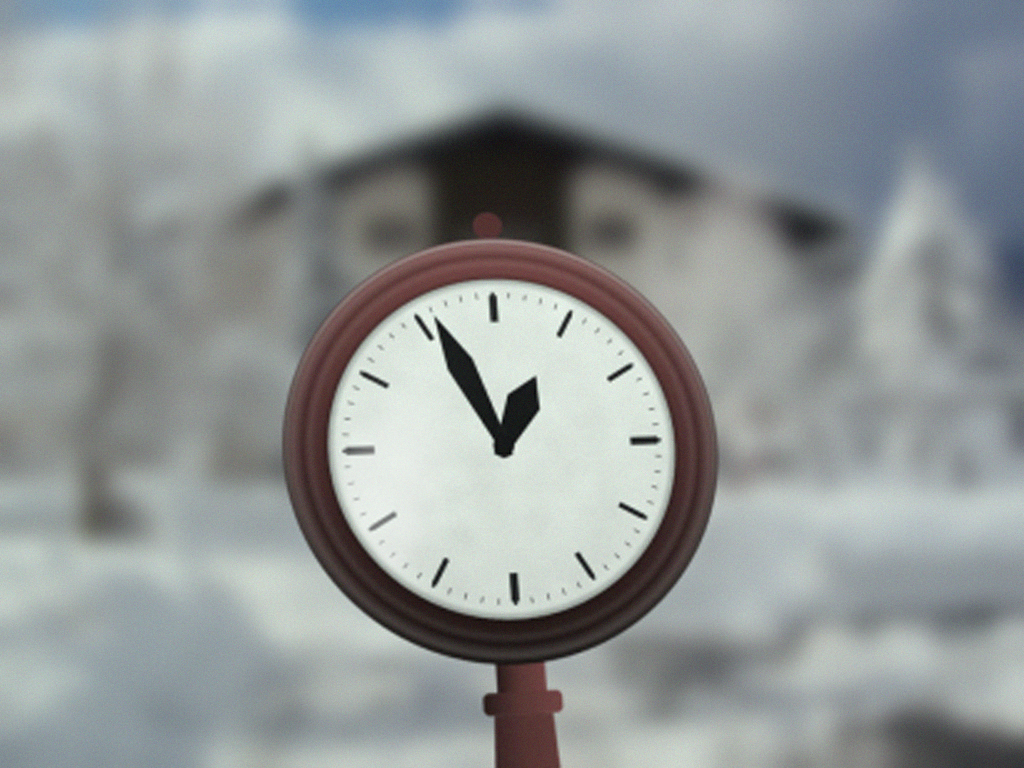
12 h 56 min
